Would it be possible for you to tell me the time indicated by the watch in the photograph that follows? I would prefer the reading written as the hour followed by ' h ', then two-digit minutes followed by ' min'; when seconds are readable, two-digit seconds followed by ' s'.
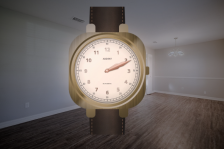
2 h 11 min
